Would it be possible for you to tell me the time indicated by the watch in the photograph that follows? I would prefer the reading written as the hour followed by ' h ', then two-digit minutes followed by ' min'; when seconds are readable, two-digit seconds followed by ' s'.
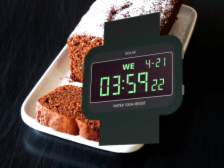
3 h 59 min 22 s
